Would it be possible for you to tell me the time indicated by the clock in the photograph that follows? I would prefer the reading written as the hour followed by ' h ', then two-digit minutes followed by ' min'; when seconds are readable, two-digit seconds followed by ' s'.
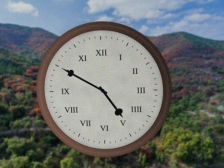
4 h 50 min
